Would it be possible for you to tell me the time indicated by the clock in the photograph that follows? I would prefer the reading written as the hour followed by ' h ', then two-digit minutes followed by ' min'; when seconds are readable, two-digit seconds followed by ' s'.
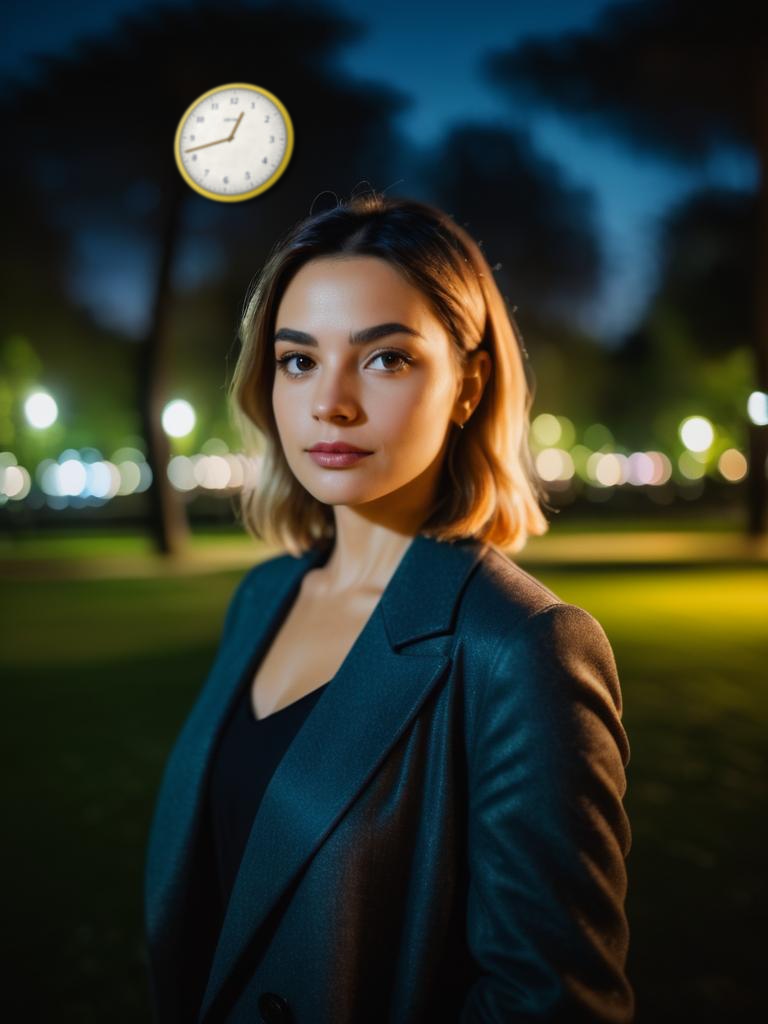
12 h 42 min
